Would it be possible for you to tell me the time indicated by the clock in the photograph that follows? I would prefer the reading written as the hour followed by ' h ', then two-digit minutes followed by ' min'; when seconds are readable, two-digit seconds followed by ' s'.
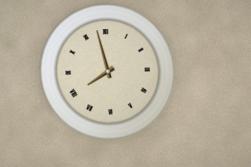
7 h 58 min
